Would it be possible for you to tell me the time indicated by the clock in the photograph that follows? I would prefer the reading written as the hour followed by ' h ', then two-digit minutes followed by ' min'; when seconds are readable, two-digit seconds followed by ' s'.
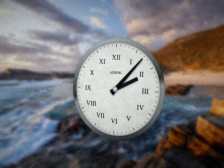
2 h 07 min
